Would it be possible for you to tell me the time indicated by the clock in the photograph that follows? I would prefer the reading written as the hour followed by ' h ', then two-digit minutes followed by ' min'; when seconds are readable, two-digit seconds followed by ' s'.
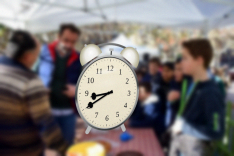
8 h 40 min
